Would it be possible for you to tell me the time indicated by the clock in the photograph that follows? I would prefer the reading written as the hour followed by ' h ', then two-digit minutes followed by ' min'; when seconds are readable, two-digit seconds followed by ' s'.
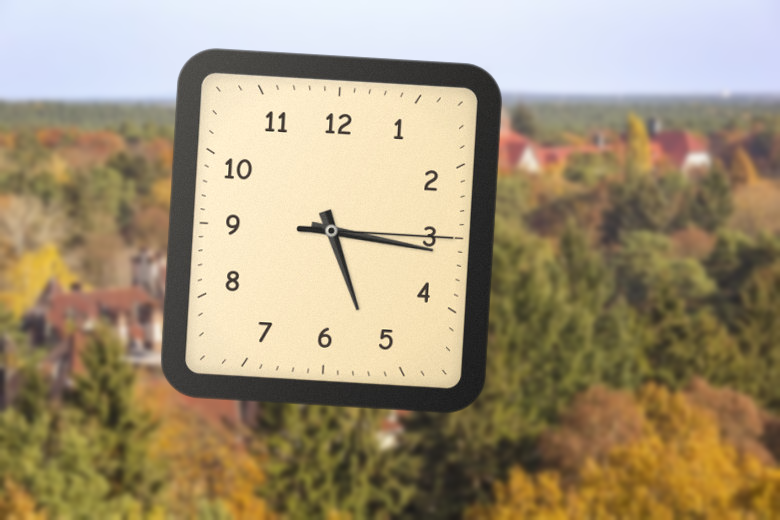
5 h 16 min 15 s
